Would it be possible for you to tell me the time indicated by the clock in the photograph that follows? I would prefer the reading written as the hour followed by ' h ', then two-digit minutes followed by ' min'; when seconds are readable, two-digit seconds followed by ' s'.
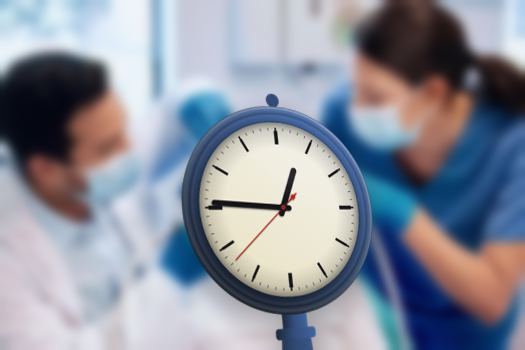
12 h 45 min 38 s
